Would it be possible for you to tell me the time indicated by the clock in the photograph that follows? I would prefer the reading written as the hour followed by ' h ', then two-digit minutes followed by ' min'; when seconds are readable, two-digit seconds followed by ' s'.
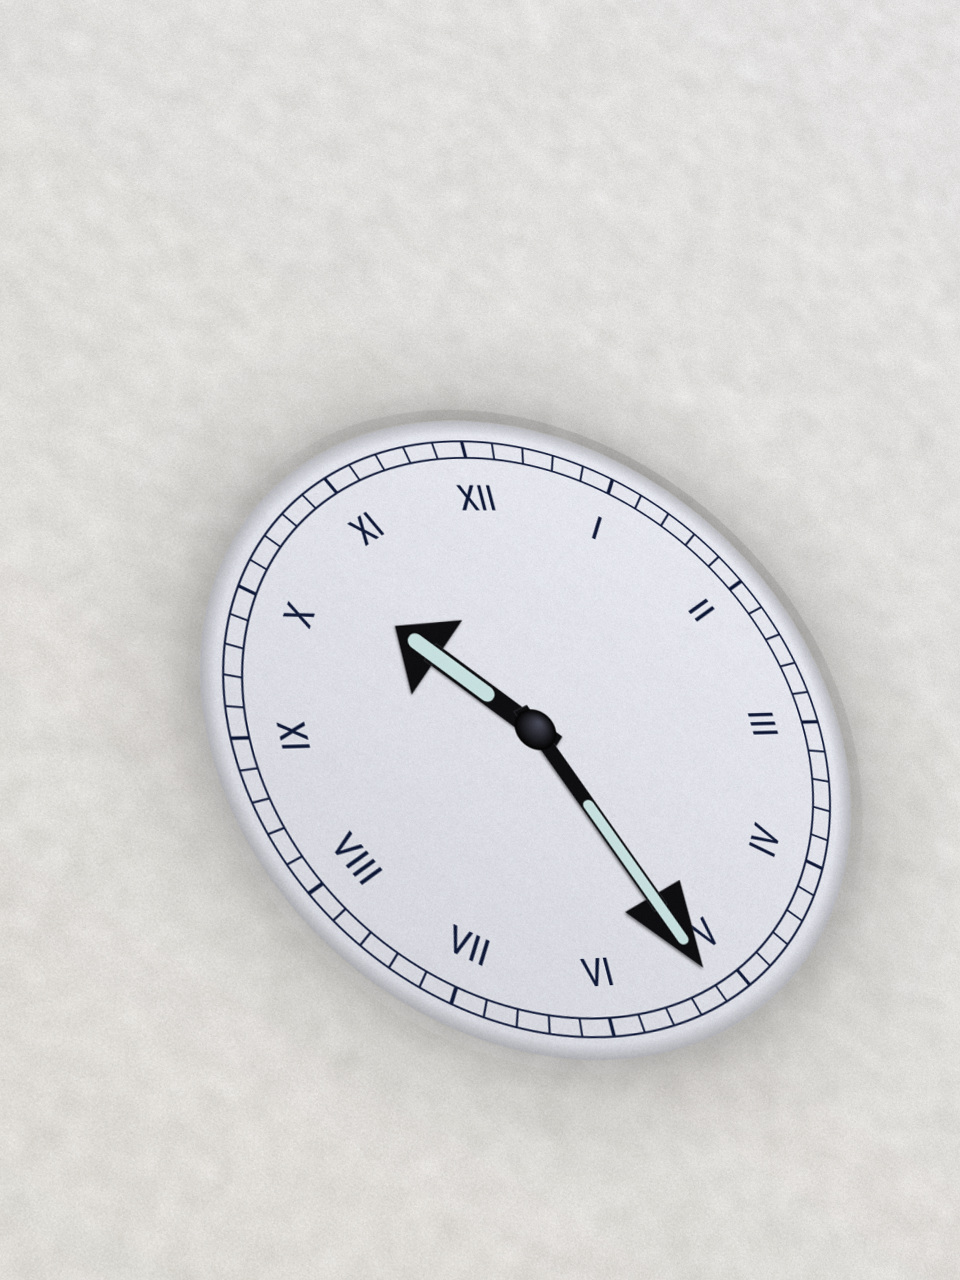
10 h 26 min
